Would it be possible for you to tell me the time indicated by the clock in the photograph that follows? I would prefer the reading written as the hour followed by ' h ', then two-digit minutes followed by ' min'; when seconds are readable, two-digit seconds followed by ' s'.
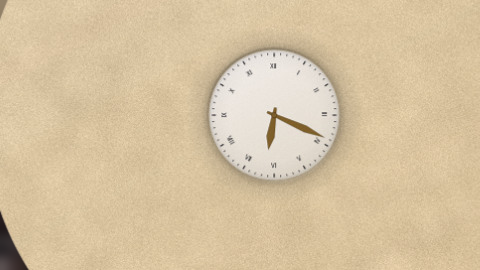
6 h 19 min
